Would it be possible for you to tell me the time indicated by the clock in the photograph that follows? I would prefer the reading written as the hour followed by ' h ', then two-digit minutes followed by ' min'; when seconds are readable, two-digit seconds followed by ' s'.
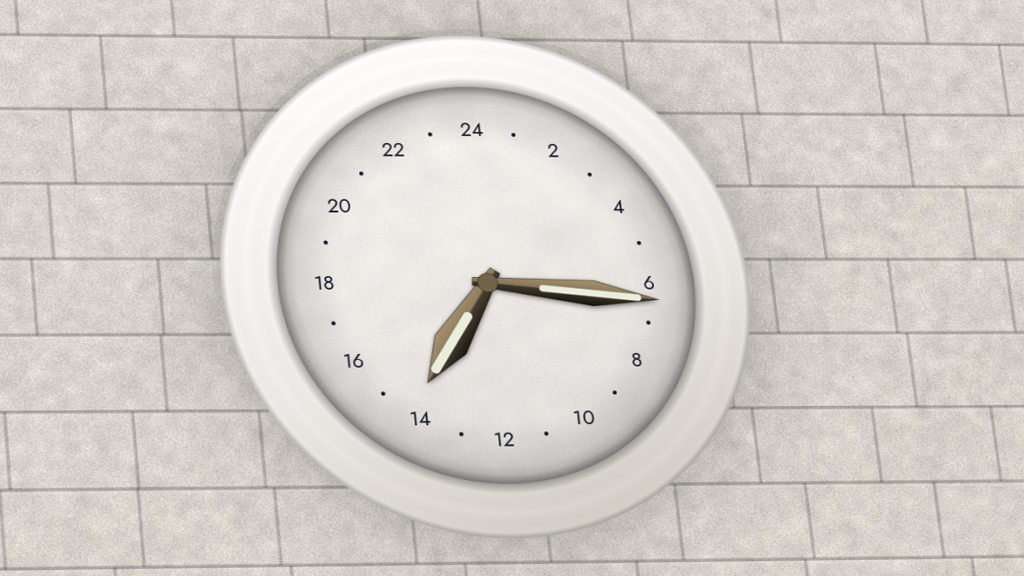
14 h 16 min
